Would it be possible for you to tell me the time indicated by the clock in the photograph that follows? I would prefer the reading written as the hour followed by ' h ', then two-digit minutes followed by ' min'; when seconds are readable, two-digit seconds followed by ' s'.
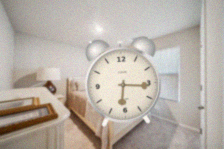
6 h 16 min
